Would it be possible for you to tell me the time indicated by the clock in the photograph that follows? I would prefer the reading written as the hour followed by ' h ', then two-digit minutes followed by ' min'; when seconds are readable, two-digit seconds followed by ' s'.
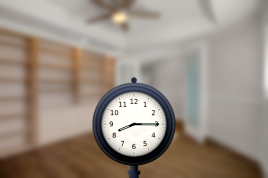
8 h 15 min
